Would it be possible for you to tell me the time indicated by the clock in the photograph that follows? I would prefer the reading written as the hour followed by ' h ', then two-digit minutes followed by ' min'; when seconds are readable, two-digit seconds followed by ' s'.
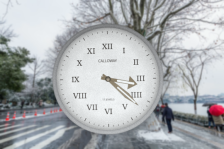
3 h 22 min
